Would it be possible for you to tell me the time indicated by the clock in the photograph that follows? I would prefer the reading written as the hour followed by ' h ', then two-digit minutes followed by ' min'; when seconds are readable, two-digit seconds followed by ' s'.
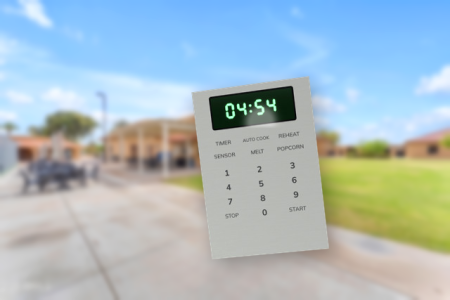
4 h 54 min
